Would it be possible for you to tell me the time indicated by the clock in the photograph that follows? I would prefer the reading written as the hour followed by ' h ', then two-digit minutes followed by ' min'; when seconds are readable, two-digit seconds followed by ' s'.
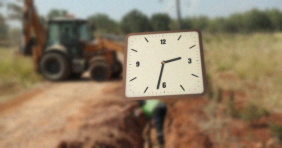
2 h 32 min
